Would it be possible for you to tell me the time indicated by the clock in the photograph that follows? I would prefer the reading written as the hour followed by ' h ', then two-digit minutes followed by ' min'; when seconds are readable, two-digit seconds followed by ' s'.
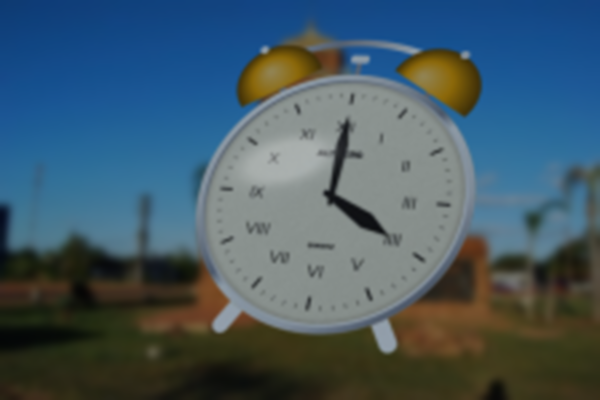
4 h 00 min
